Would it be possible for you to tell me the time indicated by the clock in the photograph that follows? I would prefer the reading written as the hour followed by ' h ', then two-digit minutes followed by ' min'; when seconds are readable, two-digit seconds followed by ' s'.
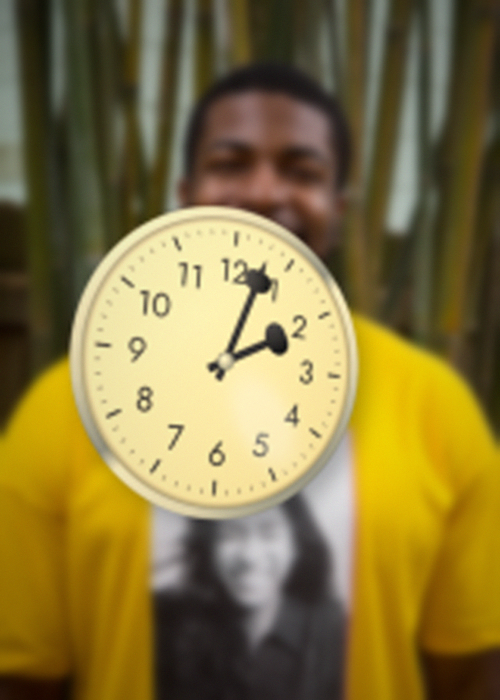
2 h 03 min
